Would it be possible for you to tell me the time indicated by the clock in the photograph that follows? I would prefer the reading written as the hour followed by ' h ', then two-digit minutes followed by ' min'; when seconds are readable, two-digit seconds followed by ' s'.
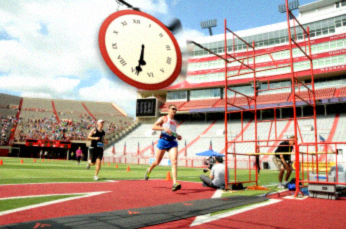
6 h 34 min
